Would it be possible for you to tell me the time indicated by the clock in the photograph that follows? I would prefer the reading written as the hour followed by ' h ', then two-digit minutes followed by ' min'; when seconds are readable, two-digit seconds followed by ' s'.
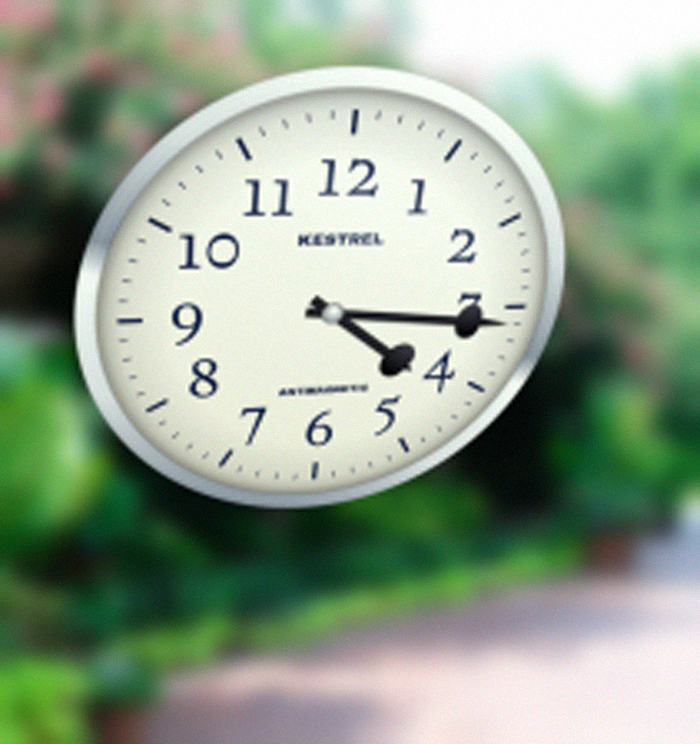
4 h 16 min
